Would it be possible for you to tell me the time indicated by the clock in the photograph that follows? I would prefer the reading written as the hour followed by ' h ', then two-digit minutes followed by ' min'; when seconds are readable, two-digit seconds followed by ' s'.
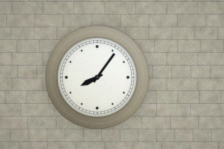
8 h 06 min
